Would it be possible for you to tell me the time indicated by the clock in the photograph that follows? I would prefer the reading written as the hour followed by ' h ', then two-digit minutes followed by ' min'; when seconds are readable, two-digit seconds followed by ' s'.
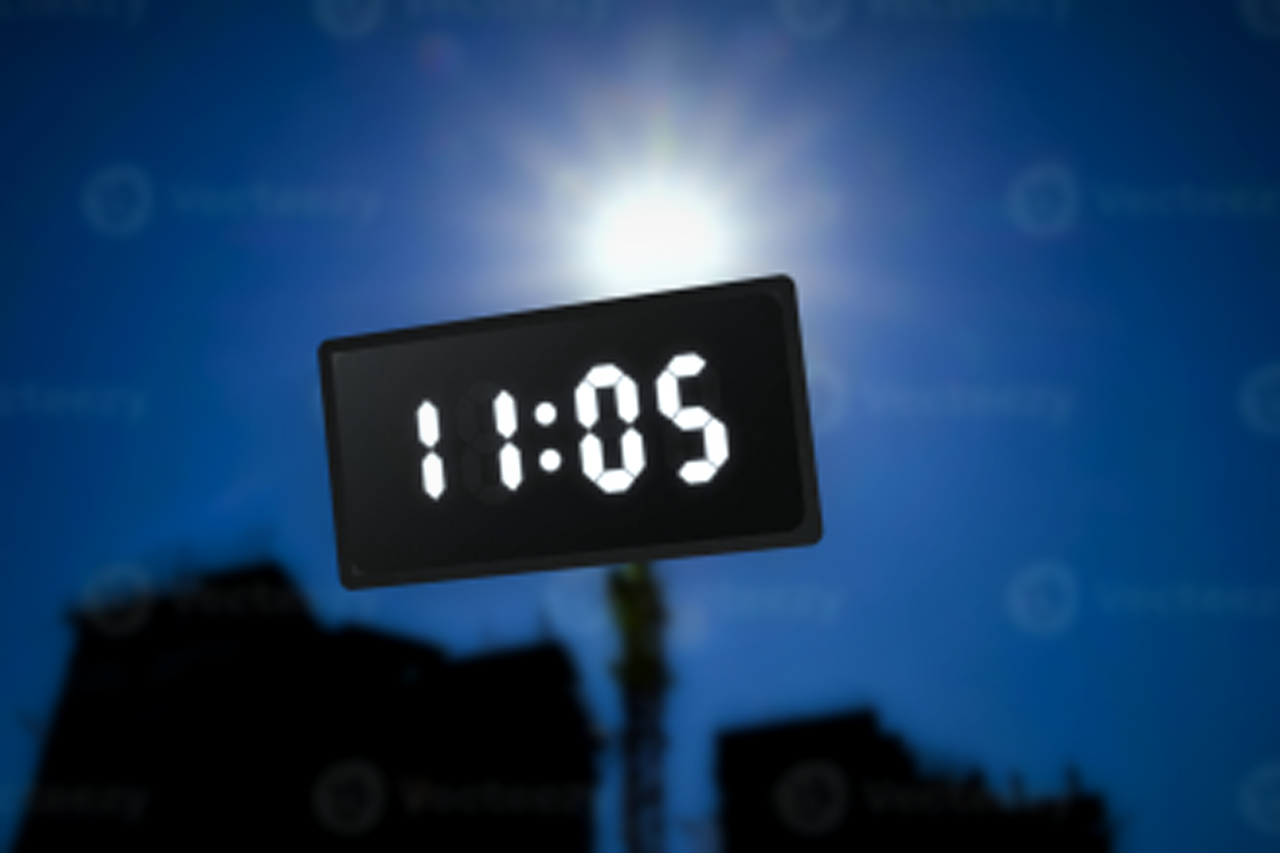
11 h 05 min
